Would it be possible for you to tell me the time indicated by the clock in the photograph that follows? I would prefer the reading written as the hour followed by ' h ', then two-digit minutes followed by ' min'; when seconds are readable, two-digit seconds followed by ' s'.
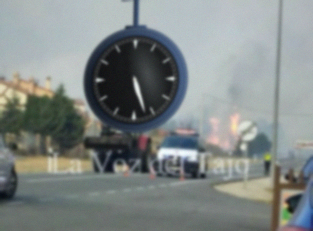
5 h 27 min
